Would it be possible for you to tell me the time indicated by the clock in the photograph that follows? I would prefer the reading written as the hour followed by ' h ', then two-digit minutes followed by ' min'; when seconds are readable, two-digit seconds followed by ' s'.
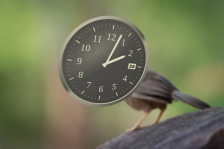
2 h 03 min
